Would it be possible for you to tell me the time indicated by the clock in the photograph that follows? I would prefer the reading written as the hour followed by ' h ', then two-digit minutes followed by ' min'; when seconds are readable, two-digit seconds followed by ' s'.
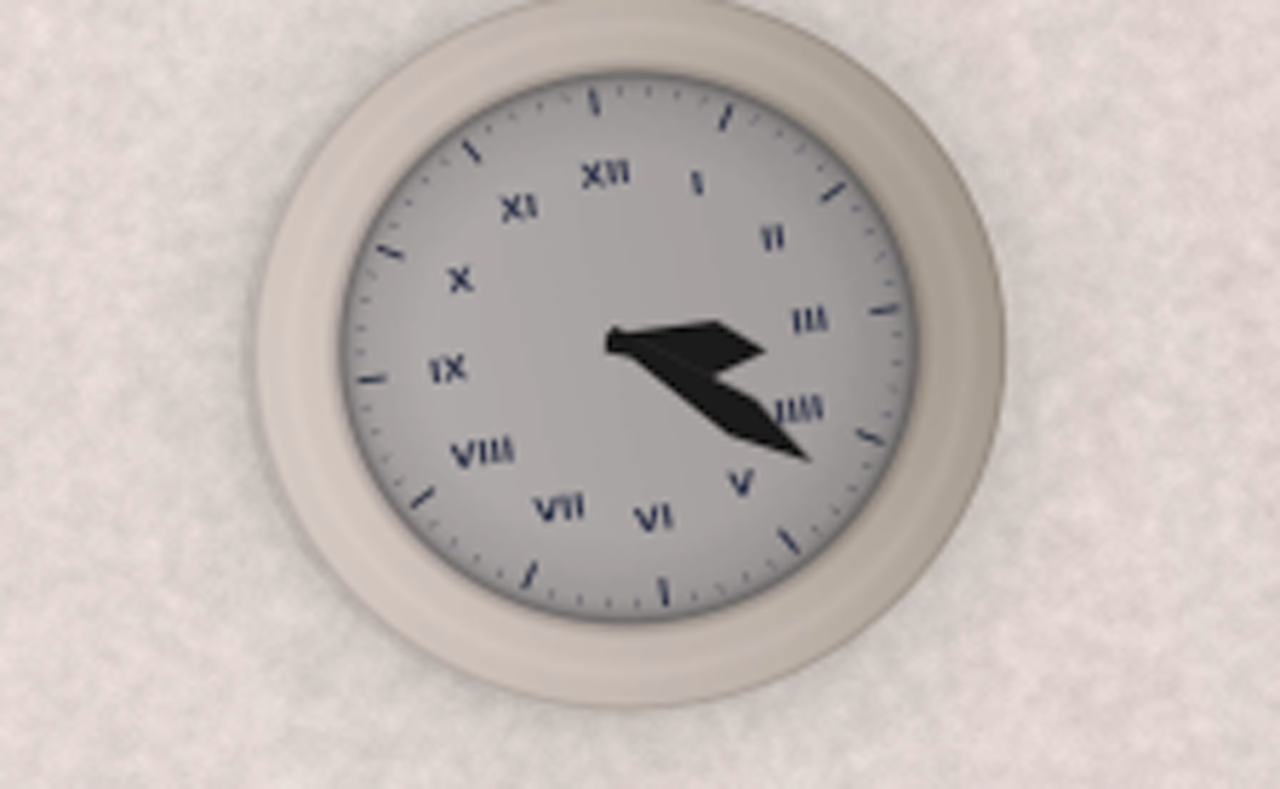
3 h 22 min
